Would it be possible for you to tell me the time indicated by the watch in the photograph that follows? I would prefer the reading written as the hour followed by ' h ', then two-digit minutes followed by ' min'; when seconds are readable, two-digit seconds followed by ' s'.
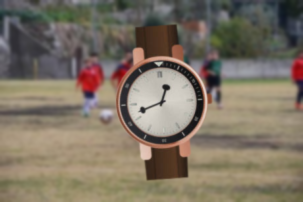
12 h 42 min
